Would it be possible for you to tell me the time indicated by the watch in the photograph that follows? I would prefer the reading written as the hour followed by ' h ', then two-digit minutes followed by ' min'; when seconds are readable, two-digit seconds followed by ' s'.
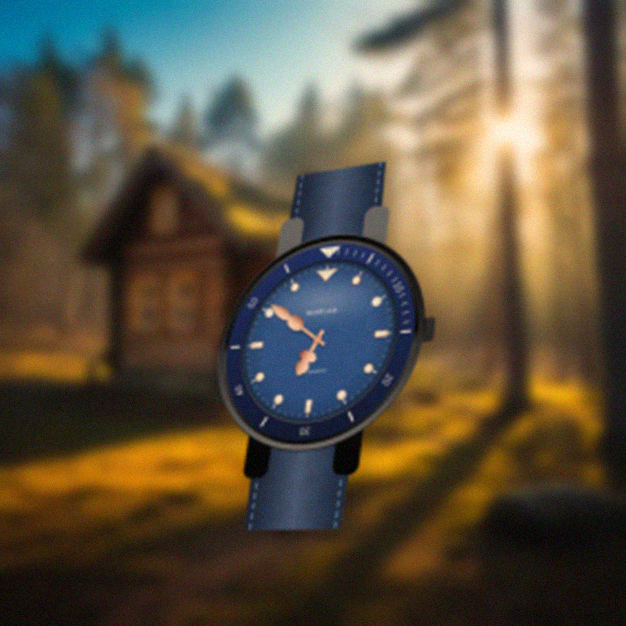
6 h 51 min
